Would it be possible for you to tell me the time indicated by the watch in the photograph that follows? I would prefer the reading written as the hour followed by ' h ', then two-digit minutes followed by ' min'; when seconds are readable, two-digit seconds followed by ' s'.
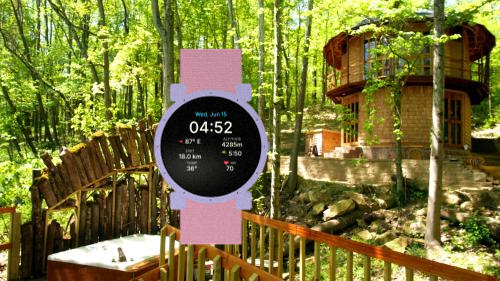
4 h 52 min
